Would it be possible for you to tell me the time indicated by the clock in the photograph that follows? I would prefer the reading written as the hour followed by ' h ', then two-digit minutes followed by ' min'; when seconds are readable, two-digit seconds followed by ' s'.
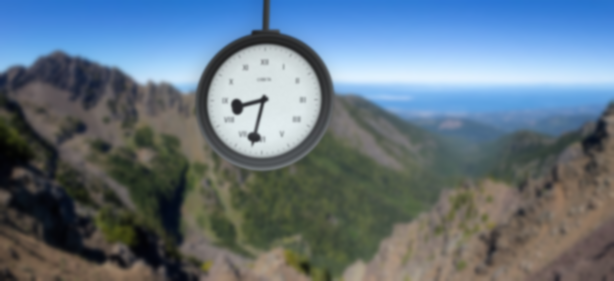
8 h 32 min
